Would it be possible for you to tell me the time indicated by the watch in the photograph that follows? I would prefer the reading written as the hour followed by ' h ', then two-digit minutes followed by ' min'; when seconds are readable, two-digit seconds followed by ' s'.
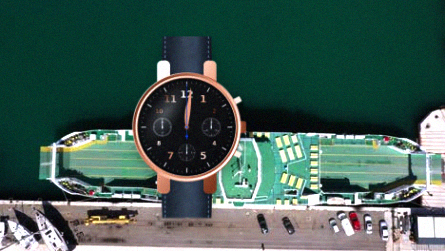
12 h 01 min
